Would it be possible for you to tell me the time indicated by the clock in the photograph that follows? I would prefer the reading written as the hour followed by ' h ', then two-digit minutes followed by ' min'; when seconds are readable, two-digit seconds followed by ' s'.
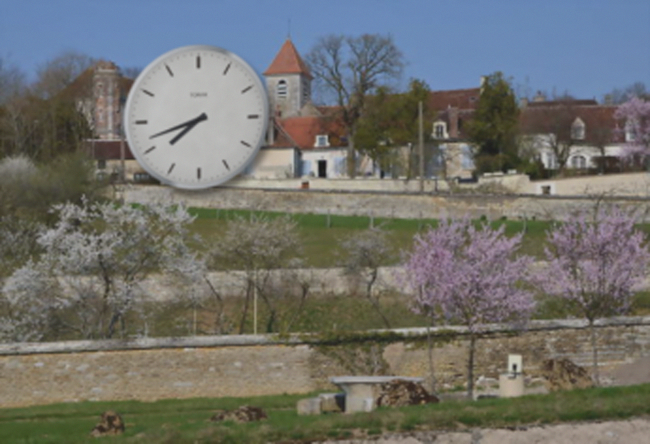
7 h 42 min
